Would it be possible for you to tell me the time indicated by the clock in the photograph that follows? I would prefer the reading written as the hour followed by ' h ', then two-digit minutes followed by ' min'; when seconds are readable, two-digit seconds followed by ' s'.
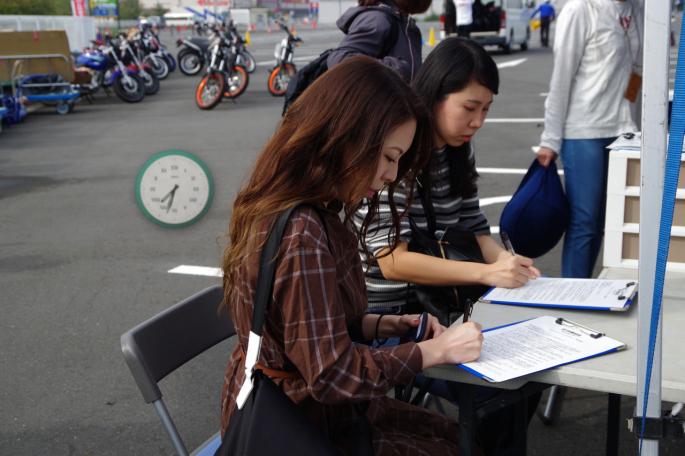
7 h 33 min
